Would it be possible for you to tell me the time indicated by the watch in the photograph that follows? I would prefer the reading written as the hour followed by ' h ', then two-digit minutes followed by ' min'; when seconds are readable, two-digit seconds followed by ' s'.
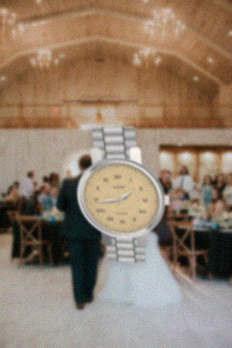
1 h 44 min
